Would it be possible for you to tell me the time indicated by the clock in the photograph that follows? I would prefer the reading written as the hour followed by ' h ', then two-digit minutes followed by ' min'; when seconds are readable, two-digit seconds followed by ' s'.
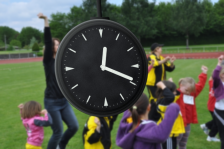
12 h 19 min
